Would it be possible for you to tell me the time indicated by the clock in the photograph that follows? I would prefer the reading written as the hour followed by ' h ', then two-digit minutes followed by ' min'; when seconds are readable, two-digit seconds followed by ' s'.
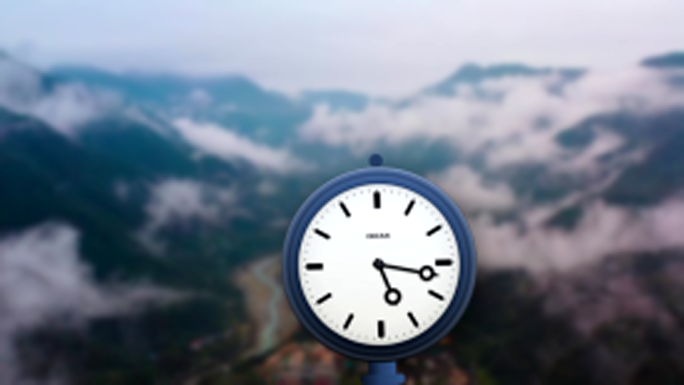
5 h 17 min
